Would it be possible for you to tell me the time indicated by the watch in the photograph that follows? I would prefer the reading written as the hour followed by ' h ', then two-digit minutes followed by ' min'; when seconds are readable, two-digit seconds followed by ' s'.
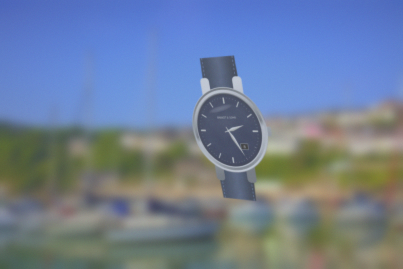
2 h 25 min
